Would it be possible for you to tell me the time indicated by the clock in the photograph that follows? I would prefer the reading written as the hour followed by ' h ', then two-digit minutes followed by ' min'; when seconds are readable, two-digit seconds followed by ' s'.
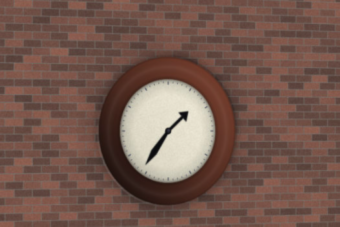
1 h 36 min
